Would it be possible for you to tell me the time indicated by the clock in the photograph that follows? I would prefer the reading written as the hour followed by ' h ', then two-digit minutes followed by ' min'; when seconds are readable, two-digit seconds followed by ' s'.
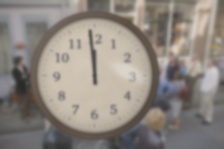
11 h 59 min
